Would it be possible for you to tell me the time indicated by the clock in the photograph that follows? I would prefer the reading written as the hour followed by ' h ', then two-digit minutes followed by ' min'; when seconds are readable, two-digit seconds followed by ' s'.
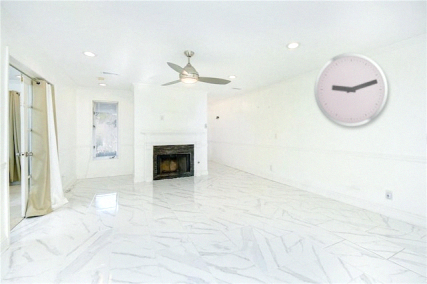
9 h 12 min
